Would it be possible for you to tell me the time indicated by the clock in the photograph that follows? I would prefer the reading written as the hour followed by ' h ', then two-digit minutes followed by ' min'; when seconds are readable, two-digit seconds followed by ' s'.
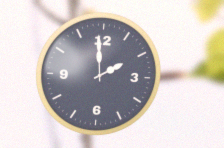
1 h 59 min
